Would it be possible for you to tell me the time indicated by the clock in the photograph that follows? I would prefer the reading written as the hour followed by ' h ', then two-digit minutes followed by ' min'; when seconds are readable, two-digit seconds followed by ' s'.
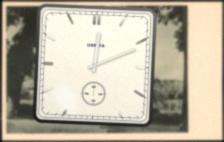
12 h 11 min
